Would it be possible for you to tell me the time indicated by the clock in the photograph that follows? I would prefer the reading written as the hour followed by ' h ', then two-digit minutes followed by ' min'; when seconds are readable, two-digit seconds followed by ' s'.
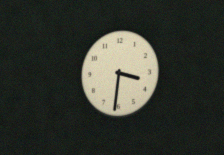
3 h 31 min
